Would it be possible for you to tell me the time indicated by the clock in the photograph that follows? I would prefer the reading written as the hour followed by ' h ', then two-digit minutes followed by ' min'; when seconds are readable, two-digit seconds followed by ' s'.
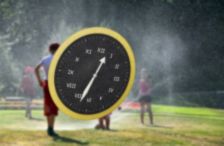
12 h 33 min
